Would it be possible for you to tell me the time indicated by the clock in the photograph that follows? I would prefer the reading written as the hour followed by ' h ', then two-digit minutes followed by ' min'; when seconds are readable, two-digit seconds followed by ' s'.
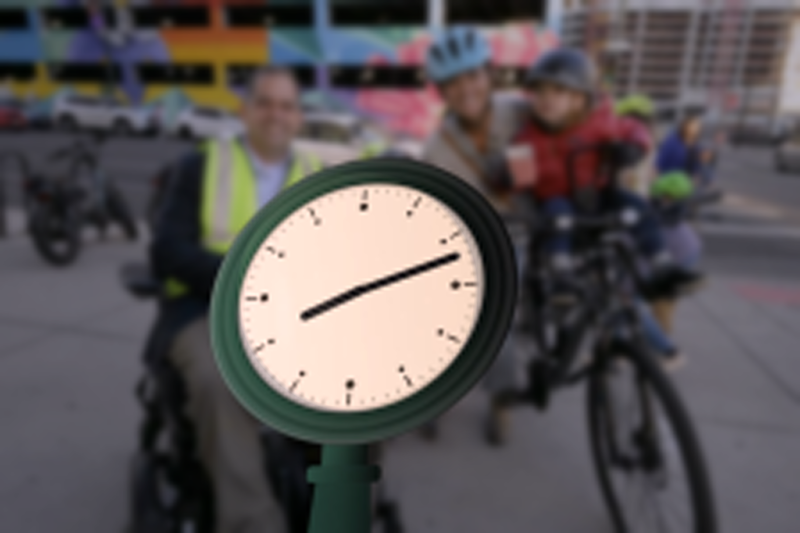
8 h 12 min
